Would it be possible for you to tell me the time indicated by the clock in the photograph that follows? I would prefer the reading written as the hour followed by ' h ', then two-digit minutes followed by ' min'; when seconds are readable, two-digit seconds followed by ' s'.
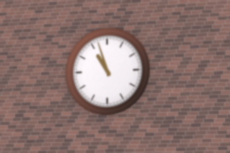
10 h 57 min
